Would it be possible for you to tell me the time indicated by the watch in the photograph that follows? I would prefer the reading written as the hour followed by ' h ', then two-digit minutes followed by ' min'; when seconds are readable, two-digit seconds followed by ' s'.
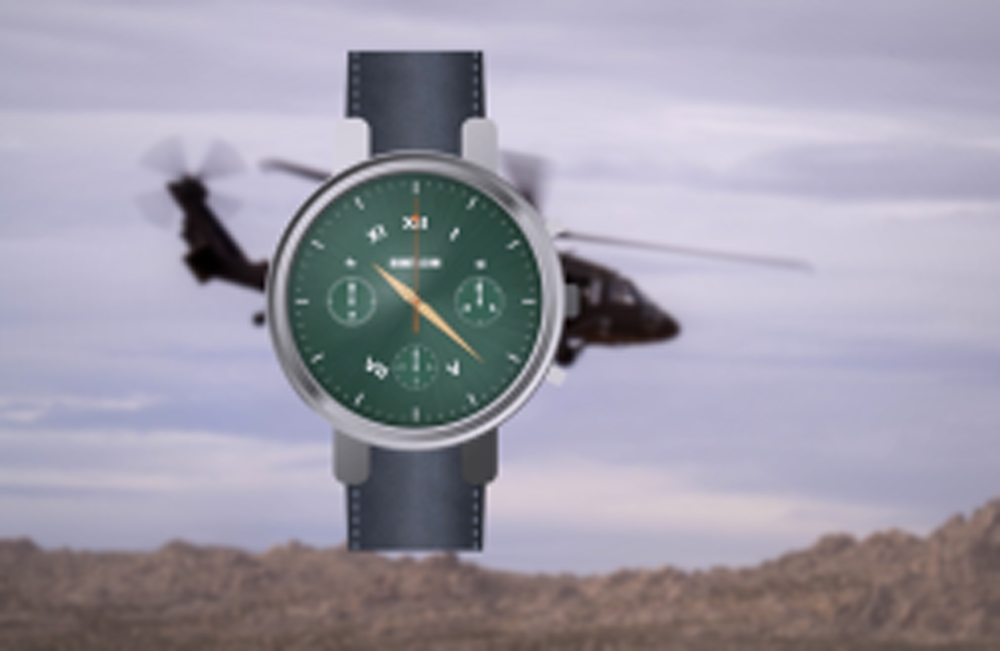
10 h 22 min
